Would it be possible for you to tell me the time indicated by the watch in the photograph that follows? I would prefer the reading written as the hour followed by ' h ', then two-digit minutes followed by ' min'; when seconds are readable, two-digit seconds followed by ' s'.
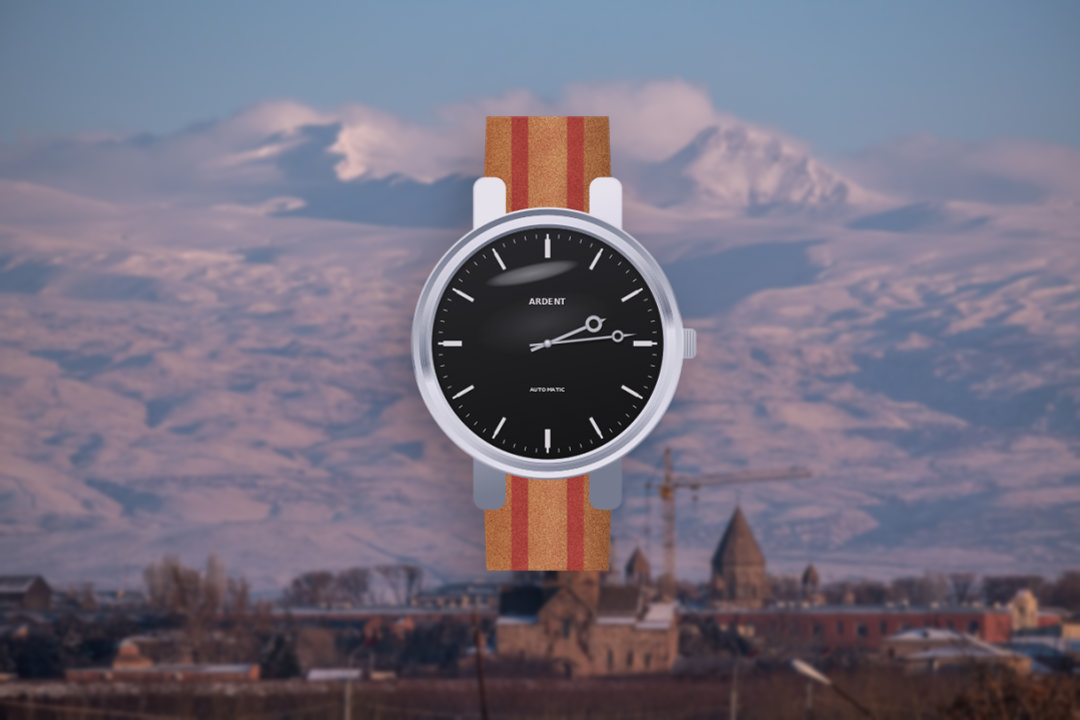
2 h 14 min
